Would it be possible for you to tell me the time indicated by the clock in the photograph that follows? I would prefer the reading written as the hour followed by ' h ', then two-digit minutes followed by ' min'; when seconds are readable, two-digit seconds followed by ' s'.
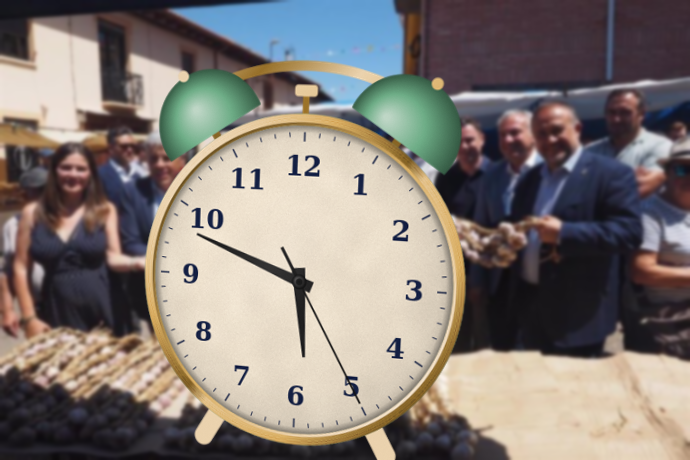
5 h 48 min 25 s
